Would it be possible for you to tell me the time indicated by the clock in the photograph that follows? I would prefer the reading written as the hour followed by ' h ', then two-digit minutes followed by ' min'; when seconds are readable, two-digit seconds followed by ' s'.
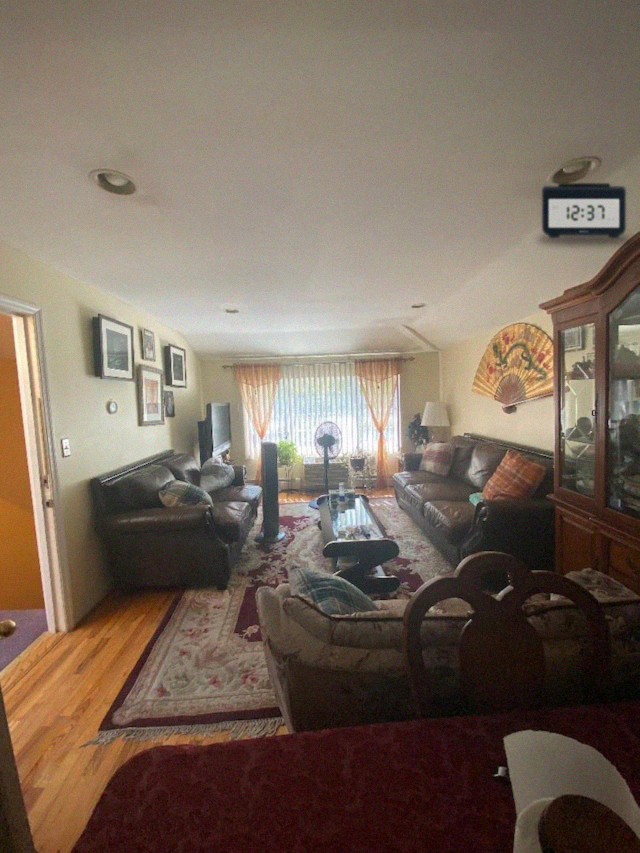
12 h 37 min
